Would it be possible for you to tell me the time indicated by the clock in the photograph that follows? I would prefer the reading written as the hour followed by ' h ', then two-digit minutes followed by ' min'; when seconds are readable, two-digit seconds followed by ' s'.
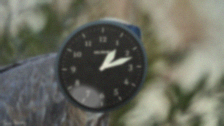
1 h 12 min
